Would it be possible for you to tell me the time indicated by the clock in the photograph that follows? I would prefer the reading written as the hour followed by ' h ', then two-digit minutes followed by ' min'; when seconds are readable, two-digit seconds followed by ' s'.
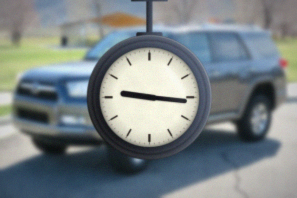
9 h 16 min
